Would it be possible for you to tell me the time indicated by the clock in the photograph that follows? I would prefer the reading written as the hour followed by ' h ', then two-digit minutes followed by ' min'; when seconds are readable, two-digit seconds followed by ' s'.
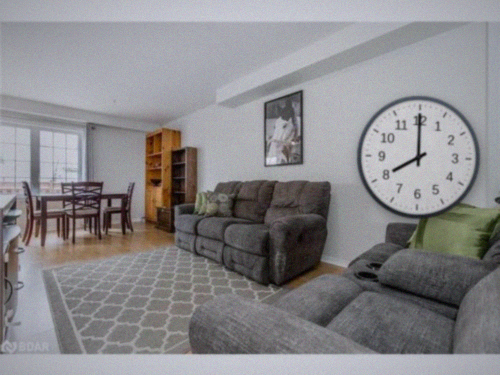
8 h 00 min
